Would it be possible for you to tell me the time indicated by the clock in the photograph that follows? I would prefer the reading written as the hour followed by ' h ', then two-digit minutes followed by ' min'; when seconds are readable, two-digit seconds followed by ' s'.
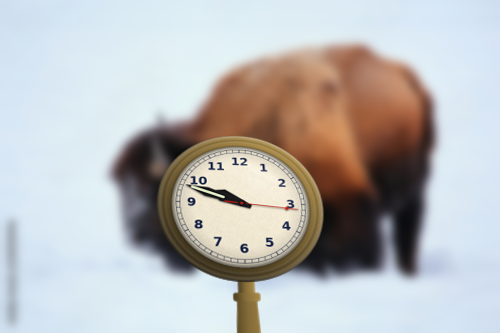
9 h 48 min 16 s
